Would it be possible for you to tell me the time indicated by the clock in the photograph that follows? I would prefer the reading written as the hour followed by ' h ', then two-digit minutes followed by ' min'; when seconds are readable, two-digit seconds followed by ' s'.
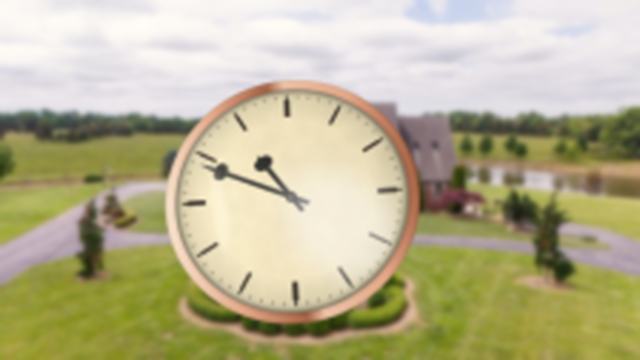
10 h 49 min
